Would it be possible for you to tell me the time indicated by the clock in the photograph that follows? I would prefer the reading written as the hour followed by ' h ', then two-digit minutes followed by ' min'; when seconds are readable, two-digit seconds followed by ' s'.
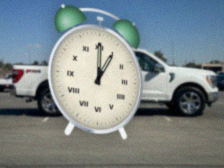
1 h 00 min
